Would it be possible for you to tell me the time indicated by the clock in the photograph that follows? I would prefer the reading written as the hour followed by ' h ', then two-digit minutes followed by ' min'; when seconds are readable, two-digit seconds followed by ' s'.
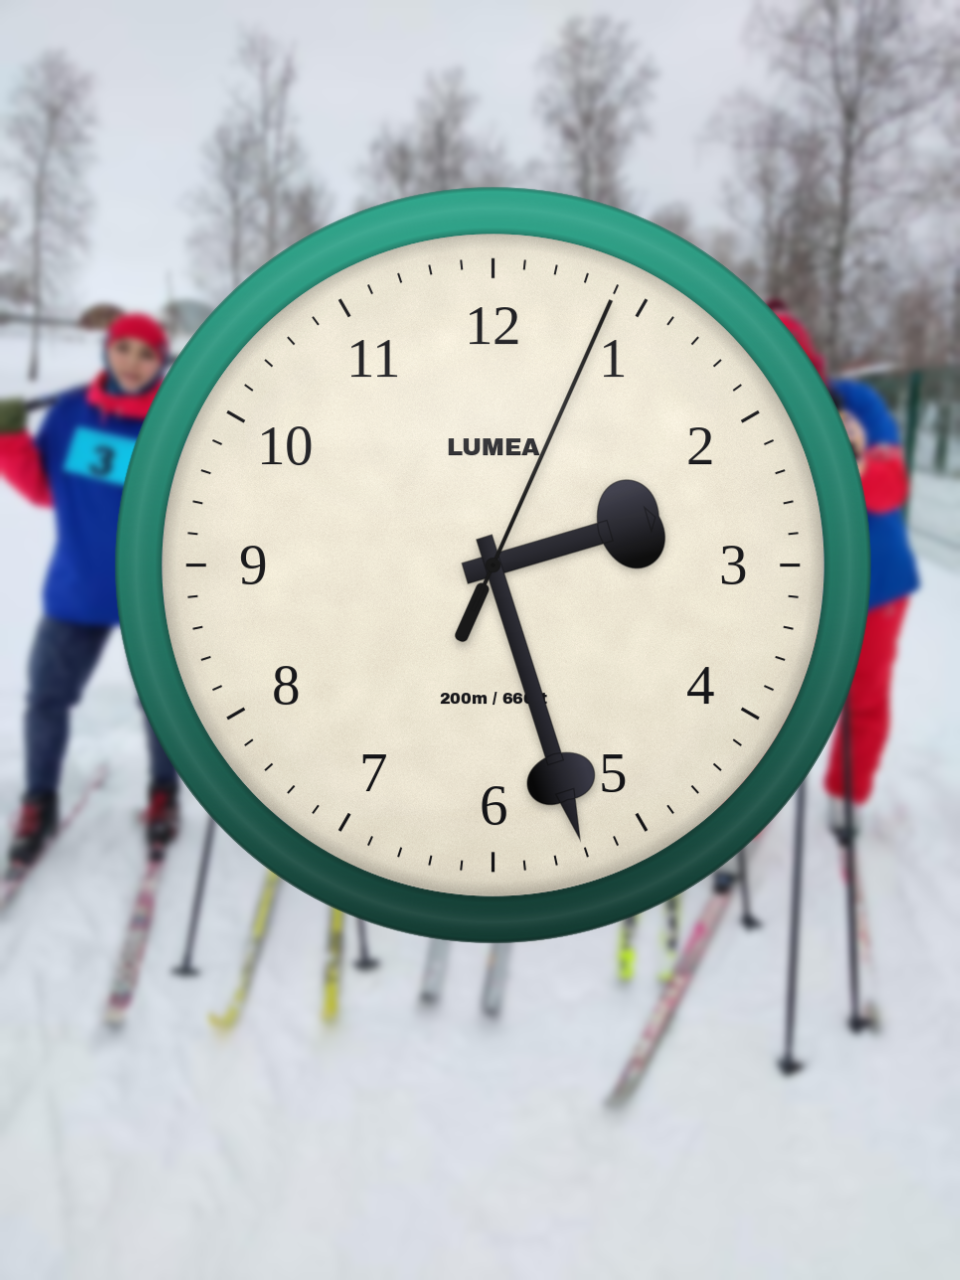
2 h 27 min 04 s
